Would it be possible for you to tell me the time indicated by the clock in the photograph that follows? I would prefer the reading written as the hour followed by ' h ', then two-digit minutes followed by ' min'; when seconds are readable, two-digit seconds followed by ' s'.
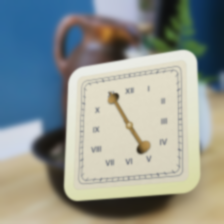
4 h 55 min
